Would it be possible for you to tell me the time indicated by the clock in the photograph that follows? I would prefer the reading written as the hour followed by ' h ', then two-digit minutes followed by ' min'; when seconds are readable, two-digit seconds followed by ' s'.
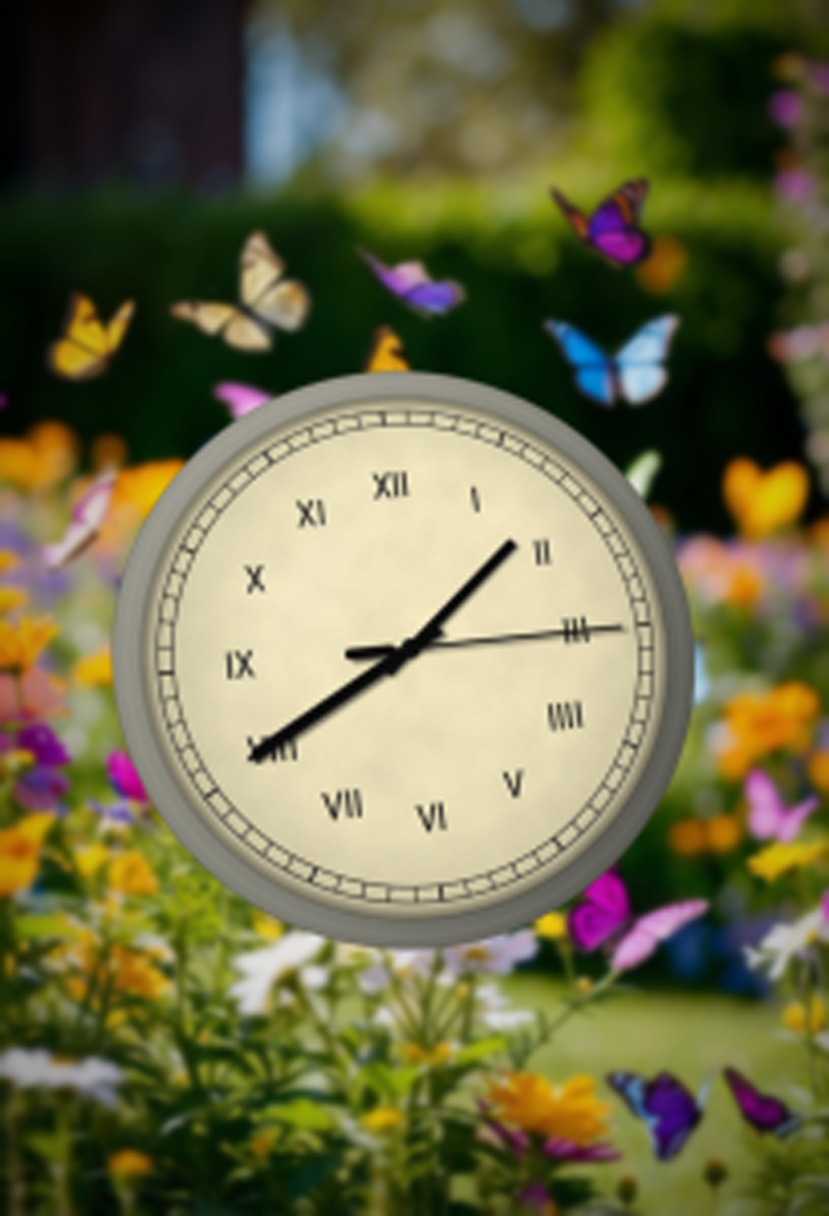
1 h 40 min 15 s
